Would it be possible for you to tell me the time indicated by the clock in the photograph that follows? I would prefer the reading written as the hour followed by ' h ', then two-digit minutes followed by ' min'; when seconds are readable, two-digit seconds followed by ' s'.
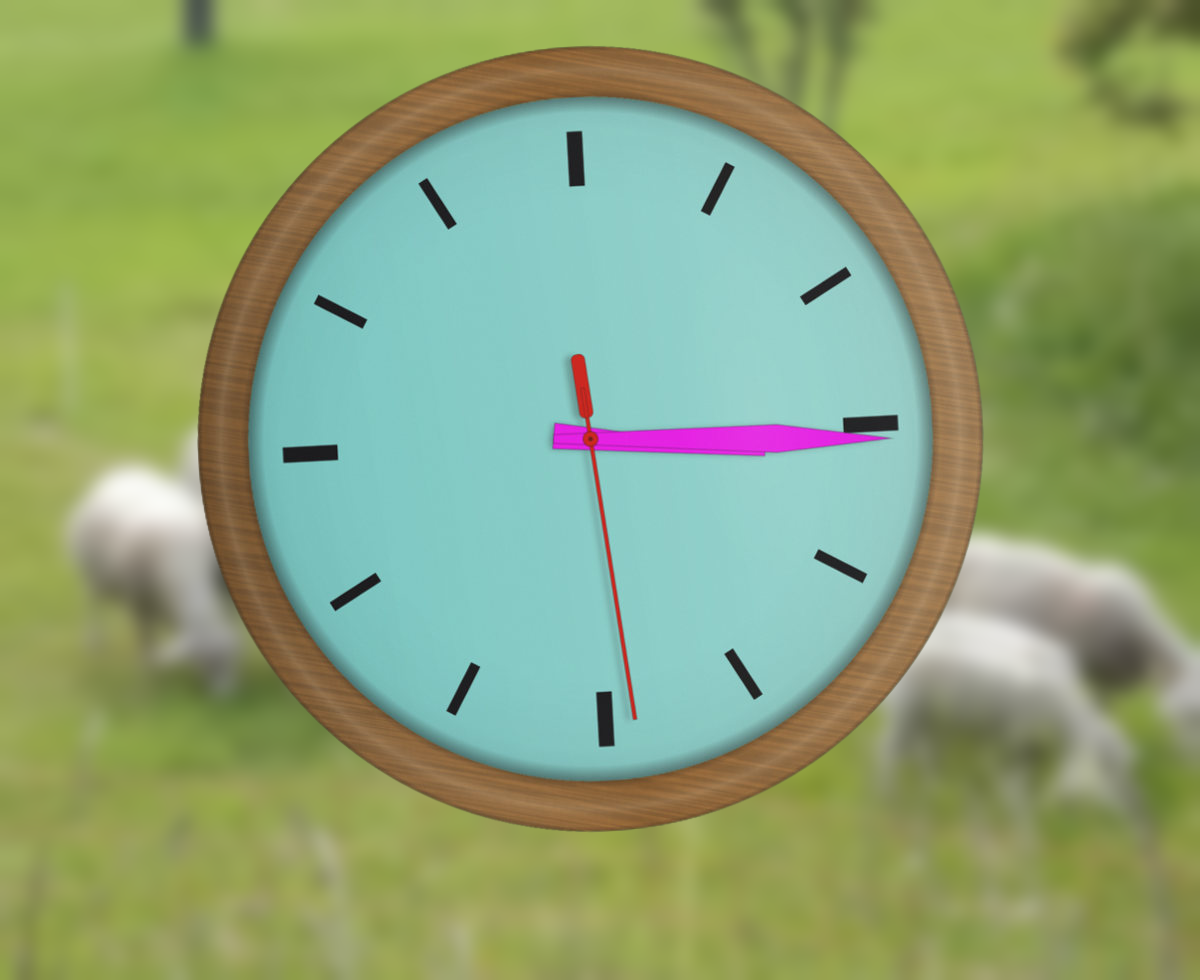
3 h 15 min 29 s
